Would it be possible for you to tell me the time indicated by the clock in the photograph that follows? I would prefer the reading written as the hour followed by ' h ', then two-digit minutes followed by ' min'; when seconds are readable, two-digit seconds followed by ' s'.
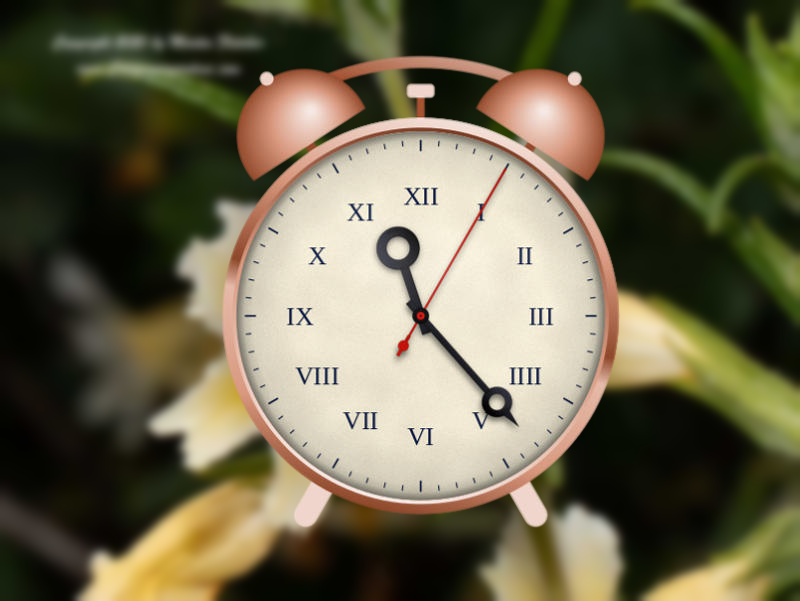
11 h 23 min 05 s
